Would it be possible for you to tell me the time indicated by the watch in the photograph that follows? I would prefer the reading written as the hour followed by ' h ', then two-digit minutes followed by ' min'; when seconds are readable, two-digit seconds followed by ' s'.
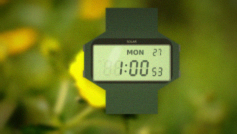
1 h 00 min 53 s
